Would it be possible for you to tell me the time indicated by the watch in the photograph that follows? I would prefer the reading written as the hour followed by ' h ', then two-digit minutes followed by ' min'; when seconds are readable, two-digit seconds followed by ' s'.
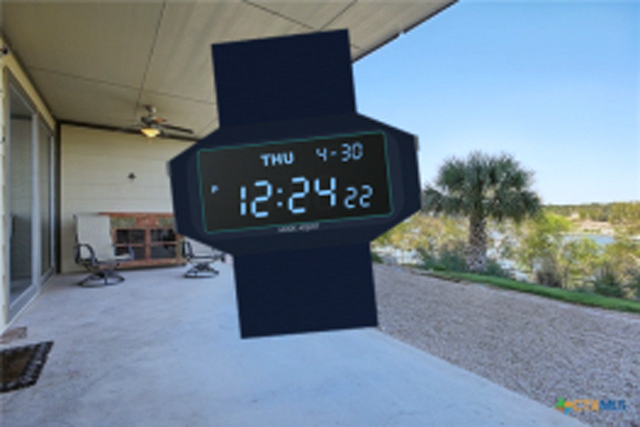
12 h 24 min 22 s
